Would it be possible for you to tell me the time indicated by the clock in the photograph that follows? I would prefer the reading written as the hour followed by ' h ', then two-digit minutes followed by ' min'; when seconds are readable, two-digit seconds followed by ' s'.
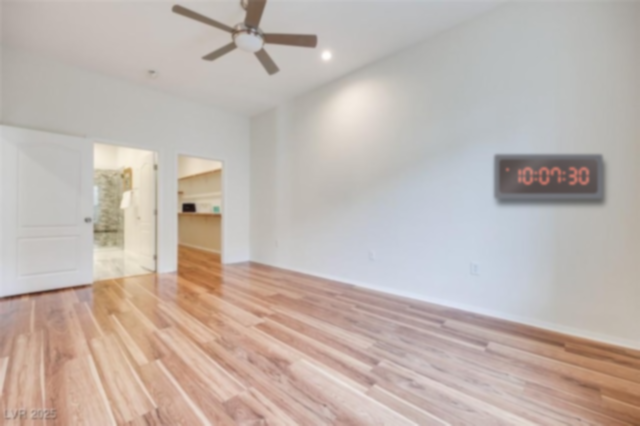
10 h 07 min 30 s
